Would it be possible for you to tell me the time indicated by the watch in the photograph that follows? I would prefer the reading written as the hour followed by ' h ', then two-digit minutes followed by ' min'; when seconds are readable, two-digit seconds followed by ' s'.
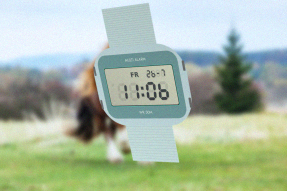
11 h 06 min
